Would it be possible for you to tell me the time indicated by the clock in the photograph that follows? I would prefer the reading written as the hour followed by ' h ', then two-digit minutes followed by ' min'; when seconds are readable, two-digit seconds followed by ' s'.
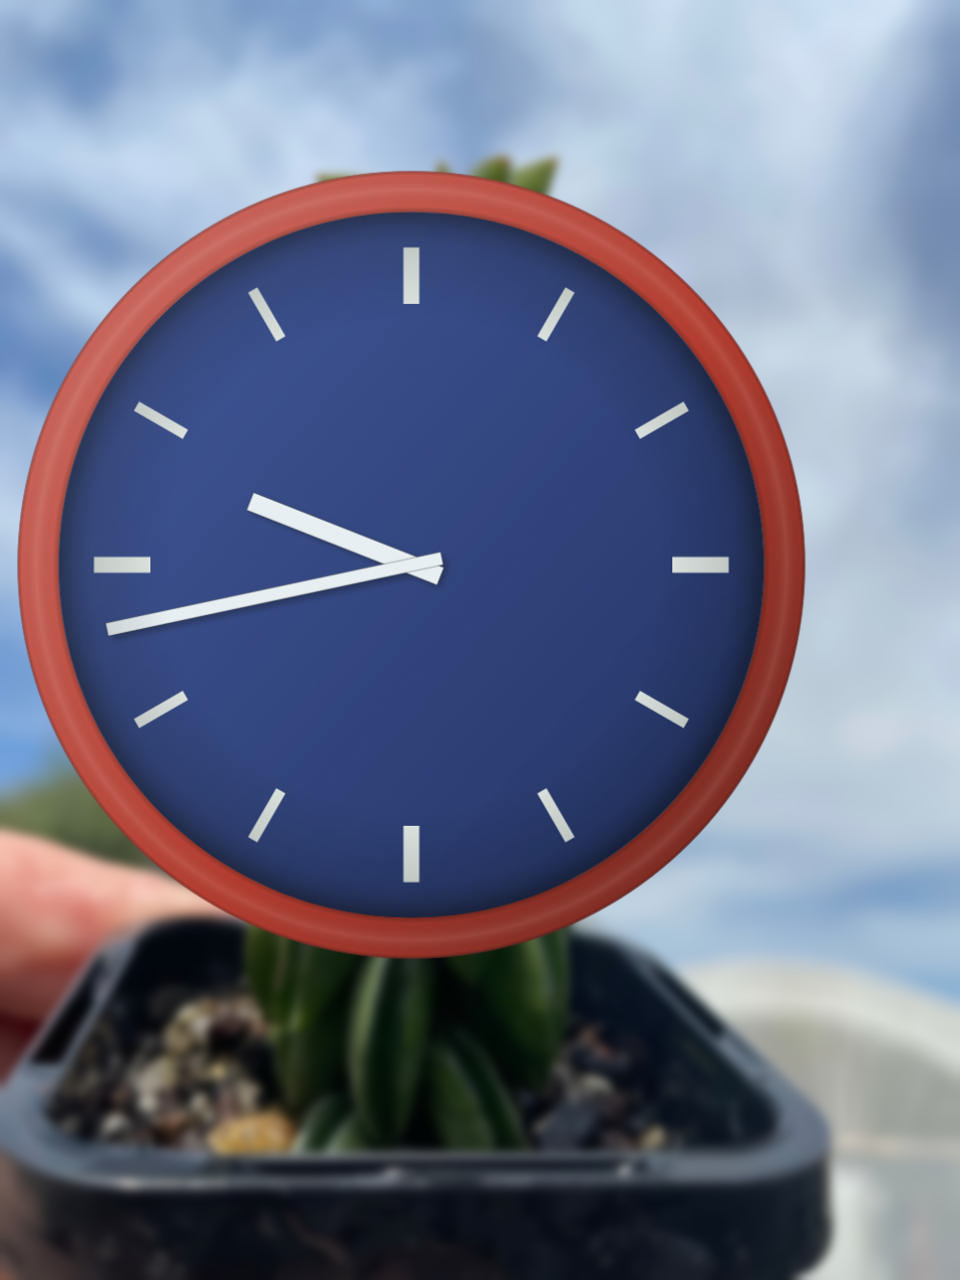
9 h 43 min
